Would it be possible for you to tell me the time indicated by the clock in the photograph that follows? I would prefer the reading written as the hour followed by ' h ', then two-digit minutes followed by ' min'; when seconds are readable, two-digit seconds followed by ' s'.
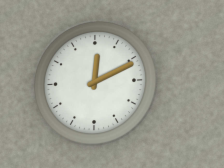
12 h 11 min
